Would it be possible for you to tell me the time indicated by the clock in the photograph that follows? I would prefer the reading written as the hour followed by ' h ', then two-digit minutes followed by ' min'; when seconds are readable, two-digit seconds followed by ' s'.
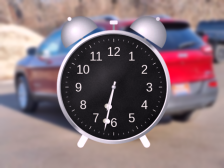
6 h 32 min
